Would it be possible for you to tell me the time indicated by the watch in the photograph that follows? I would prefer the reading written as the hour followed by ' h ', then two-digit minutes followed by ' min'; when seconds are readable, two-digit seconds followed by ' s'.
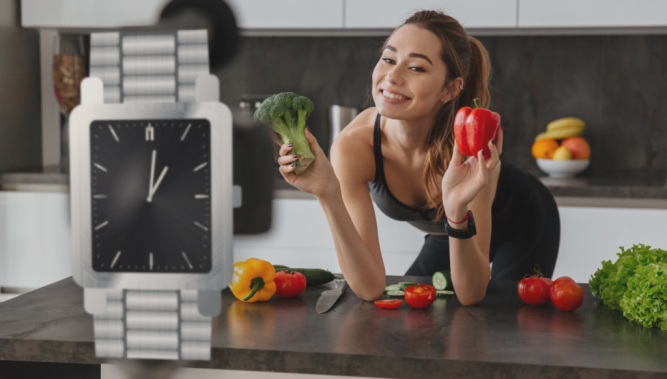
1 h 01 min
